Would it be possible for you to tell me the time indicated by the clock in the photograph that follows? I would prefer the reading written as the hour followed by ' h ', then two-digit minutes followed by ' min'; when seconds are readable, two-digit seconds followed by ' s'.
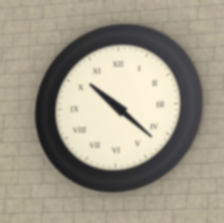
10 h 22 min
